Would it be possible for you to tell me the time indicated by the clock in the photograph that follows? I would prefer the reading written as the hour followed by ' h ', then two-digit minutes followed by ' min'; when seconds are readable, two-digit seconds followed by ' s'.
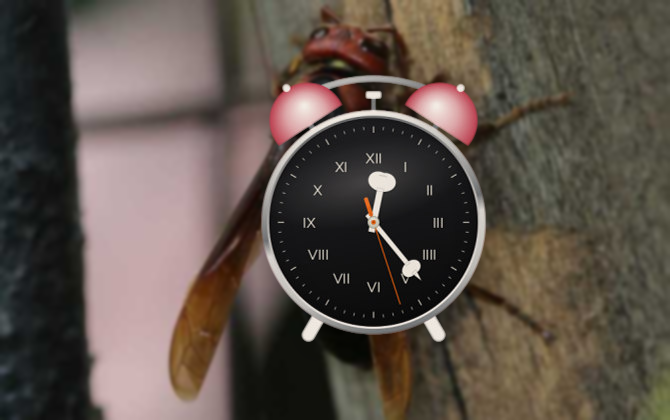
12 h 23 min 27 s
